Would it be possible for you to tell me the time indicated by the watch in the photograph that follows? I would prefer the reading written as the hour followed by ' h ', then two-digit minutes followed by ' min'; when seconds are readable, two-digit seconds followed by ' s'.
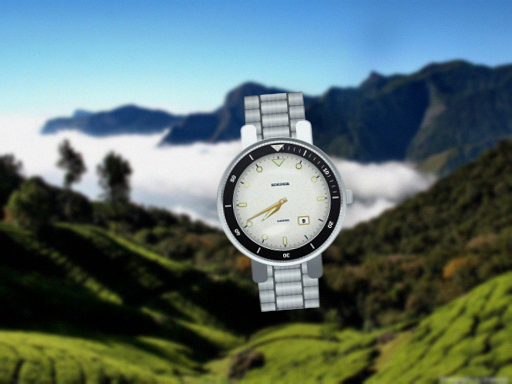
7 h 41 min
